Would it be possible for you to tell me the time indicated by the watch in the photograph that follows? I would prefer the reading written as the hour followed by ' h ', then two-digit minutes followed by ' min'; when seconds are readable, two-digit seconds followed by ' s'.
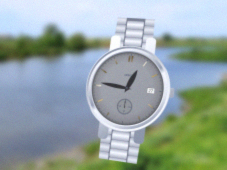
12 h 46 min
